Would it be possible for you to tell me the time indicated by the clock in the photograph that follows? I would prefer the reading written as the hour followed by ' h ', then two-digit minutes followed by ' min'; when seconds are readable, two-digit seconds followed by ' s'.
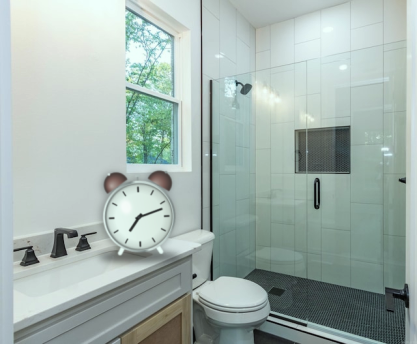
7 h 12 min
